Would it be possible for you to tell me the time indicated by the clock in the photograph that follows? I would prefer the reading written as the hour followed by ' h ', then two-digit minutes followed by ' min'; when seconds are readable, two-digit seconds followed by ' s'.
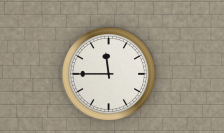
11 h 45 min
